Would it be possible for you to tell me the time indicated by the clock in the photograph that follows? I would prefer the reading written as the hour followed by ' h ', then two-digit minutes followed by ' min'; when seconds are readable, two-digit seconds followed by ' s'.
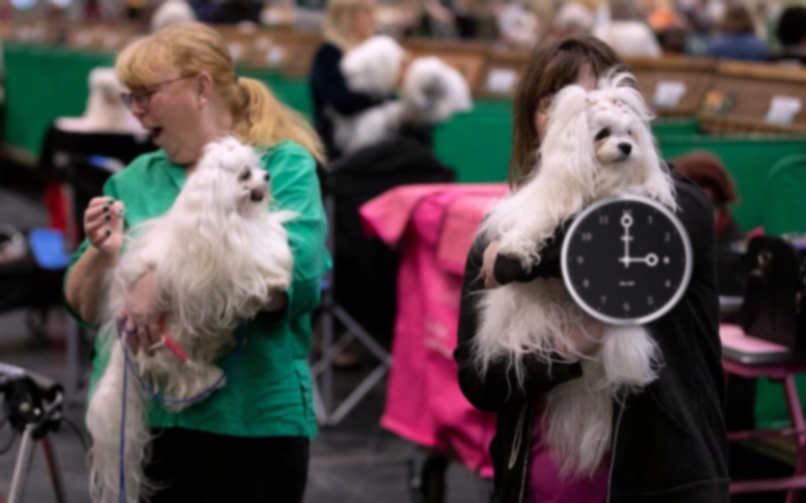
3 h 00 min
